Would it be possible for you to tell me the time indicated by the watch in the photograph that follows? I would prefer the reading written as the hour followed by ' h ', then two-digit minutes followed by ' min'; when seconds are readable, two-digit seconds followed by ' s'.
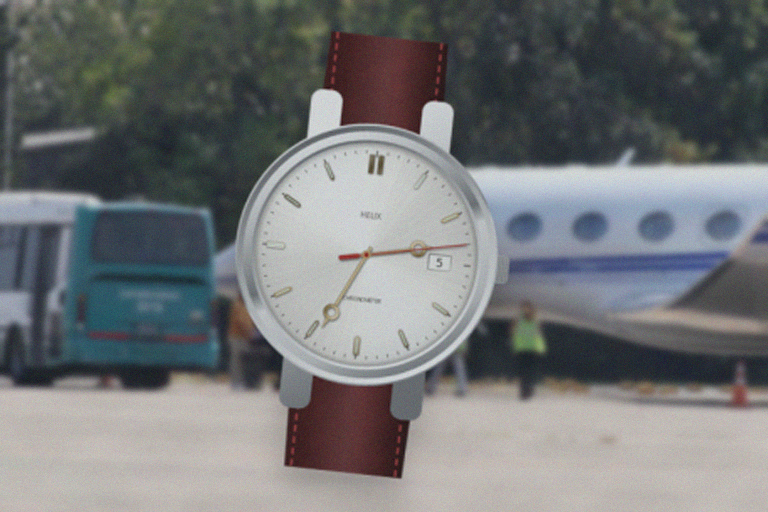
2 h 34 min 13 s
